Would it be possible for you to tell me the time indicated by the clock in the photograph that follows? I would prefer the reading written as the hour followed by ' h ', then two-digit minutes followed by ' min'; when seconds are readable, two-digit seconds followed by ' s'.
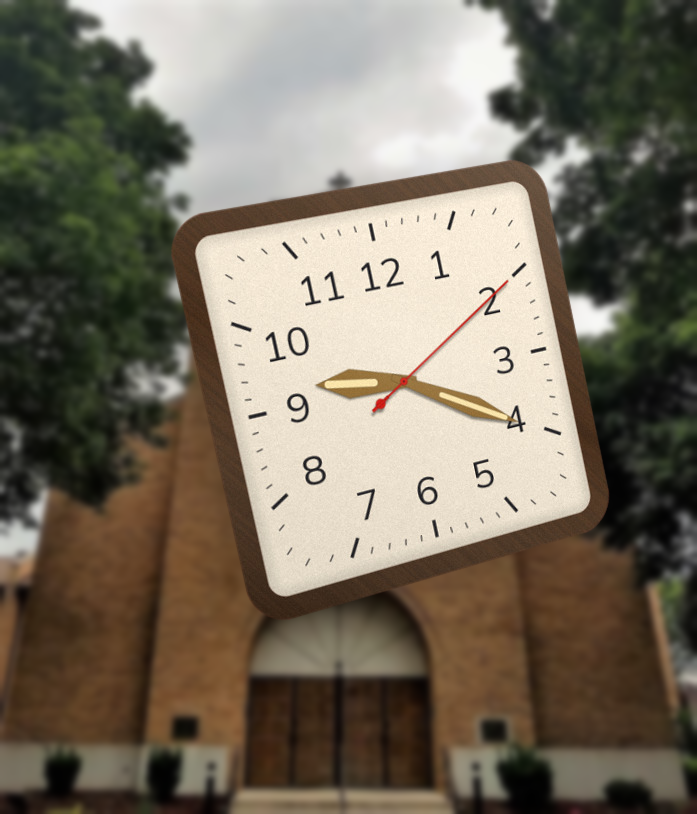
9 h 20 min 10 s
